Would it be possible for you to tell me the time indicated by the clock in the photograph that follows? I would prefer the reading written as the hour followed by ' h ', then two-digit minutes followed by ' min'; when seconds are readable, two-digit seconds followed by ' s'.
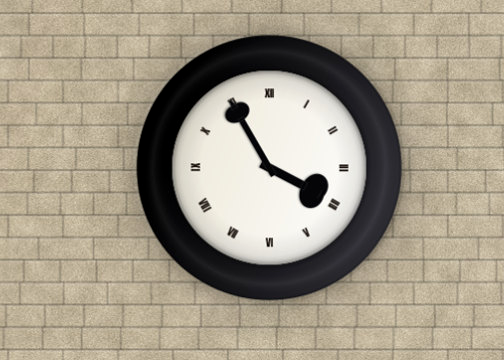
3 h 55 min
